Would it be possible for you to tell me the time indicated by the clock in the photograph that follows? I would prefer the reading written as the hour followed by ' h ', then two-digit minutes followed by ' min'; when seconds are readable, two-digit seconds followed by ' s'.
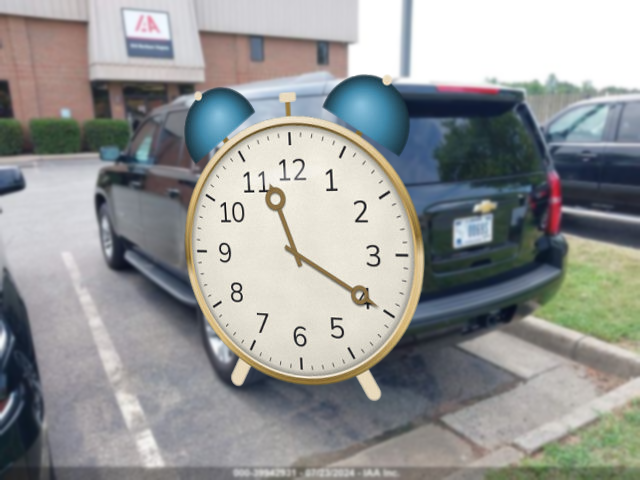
11 h 20 min
